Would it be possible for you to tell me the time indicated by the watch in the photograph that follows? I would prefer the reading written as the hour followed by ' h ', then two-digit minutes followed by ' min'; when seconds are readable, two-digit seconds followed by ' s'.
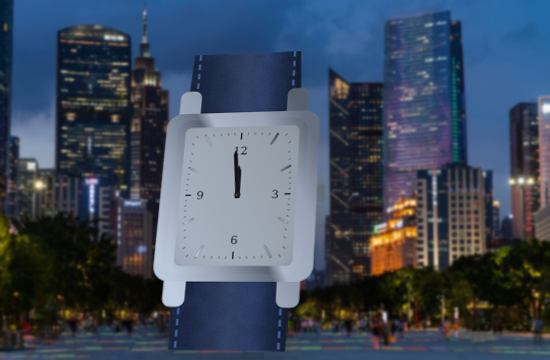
11 h 59 min
